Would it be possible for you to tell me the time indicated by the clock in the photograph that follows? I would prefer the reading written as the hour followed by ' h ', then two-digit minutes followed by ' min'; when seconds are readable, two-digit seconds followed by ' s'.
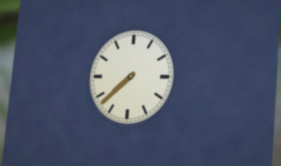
7 h 38 min
